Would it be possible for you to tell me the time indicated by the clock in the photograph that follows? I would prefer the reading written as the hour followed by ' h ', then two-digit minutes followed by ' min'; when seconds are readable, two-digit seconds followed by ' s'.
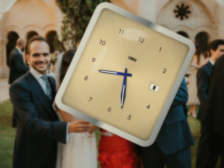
8 h 27 min
